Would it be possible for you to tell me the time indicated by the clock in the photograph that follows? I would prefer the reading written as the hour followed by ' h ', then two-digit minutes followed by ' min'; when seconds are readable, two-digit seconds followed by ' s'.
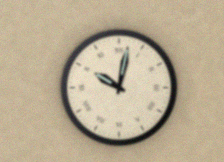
10 h 02 min
